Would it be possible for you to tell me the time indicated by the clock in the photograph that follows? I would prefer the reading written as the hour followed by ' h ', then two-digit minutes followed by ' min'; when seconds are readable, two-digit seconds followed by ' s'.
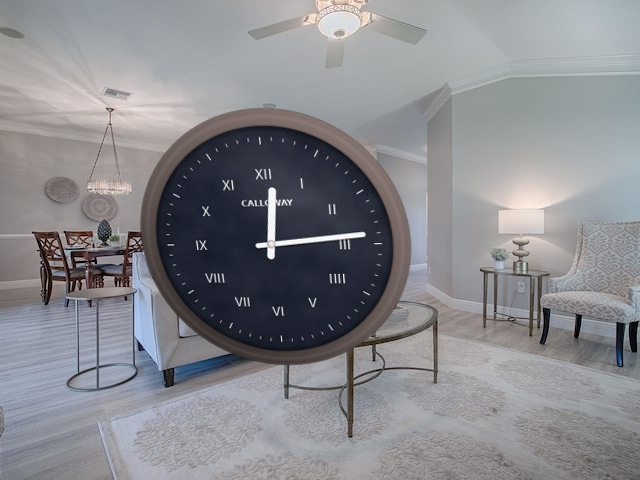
12 h 14 min
